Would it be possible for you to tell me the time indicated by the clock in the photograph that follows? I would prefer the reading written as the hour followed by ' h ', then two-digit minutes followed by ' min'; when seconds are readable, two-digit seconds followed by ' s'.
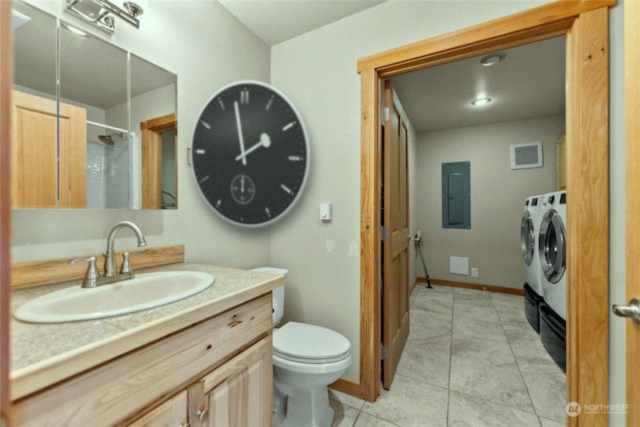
1 h 58 min
